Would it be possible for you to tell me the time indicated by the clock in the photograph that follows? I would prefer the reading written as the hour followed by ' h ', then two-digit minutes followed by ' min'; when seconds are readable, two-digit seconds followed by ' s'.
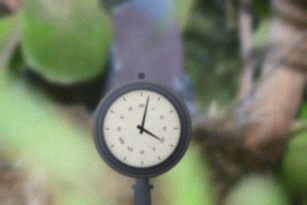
4 h 02 min
